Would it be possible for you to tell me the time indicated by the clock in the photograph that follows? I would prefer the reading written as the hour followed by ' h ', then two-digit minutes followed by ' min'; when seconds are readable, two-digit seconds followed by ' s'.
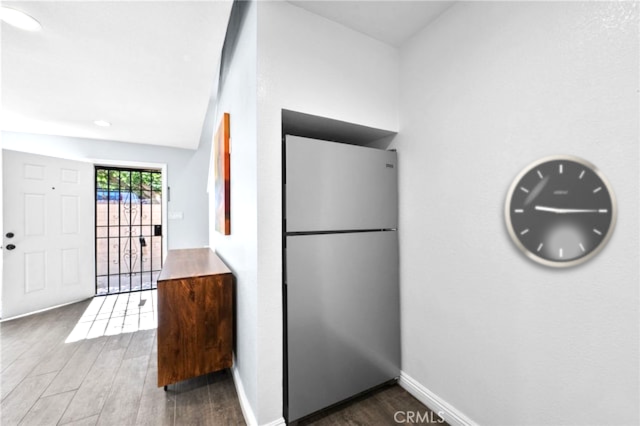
9 h 15 min
